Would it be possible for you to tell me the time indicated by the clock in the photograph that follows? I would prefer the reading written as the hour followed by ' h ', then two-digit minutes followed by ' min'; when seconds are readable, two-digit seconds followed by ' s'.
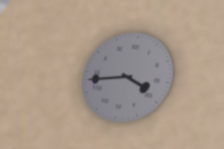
3 h 43 min
